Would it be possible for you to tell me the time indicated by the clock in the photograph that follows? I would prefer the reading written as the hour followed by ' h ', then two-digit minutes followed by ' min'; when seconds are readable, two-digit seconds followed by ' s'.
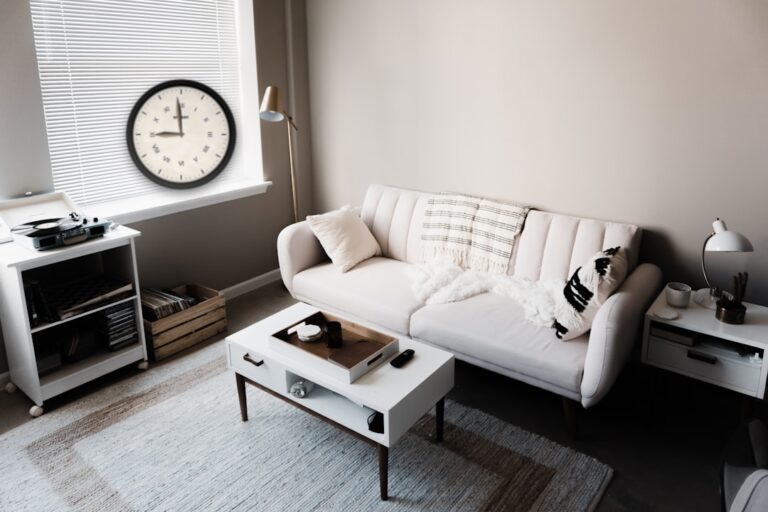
8 h 59 min
